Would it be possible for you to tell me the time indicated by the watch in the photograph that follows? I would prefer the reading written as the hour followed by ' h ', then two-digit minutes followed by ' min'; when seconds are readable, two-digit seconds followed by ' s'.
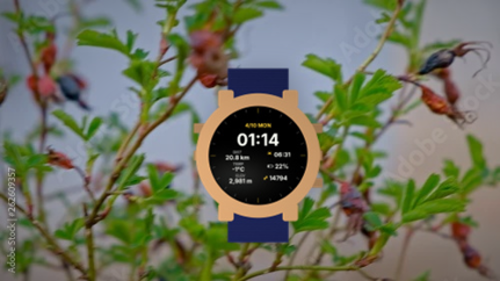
1 h 14 min
